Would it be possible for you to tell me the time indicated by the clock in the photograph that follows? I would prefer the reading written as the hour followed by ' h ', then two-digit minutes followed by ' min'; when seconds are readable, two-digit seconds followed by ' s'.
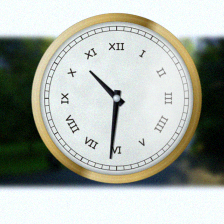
10 h 31 min
